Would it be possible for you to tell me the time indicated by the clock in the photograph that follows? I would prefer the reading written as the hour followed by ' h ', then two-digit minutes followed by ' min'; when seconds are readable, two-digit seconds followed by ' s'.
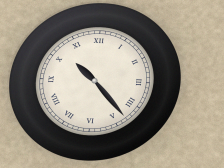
10 h 23 min
